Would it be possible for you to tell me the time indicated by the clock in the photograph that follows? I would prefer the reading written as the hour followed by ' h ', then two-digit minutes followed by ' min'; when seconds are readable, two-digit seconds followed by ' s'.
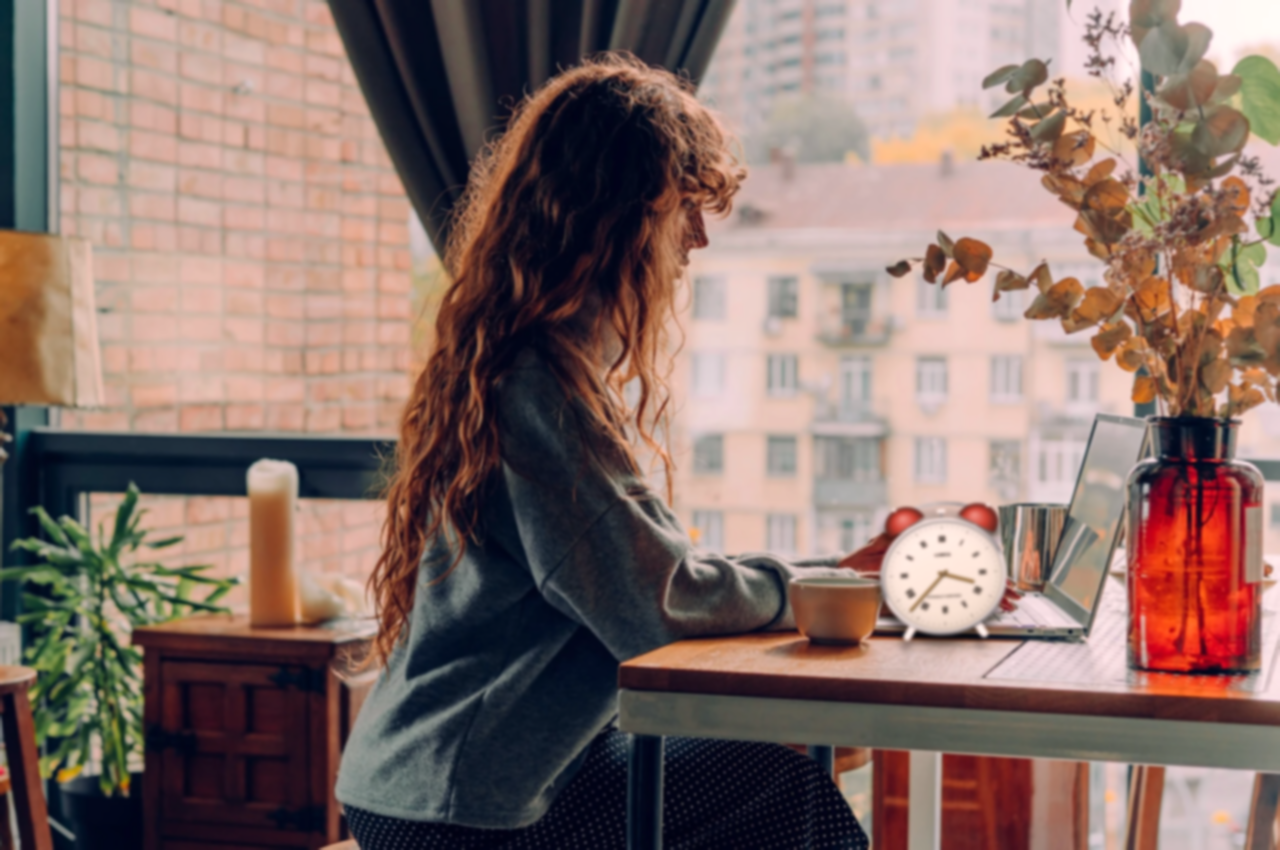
3 h 37 min
